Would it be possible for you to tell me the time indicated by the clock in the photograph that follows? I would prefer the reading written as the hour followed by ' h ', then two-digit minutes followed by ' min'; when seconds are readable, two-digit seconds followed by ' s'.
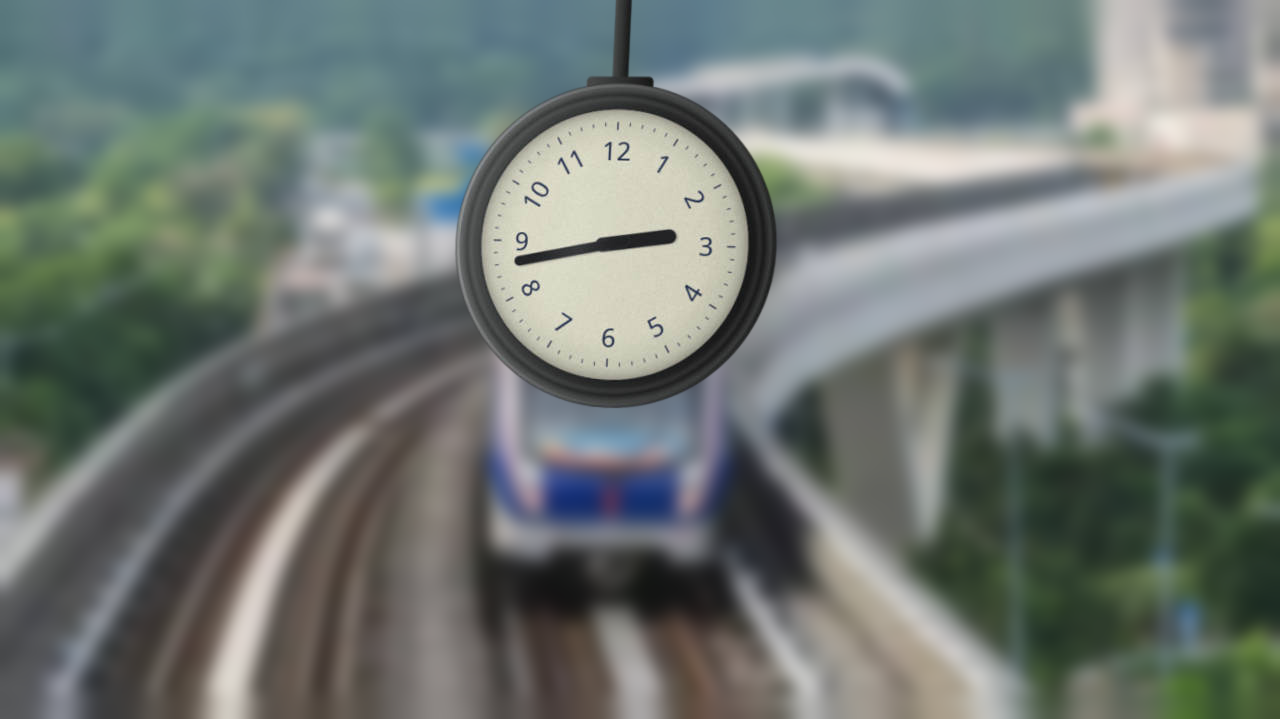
2 h 43 min
